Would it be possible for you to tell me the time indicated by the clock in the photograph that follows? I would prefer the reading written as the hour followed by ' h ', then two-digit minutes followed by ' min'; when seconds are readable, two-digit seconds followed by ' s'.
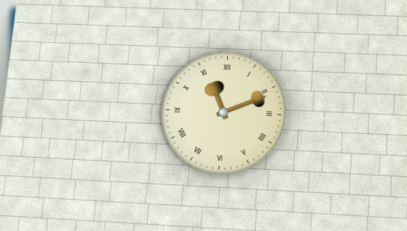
11 h 11 min
